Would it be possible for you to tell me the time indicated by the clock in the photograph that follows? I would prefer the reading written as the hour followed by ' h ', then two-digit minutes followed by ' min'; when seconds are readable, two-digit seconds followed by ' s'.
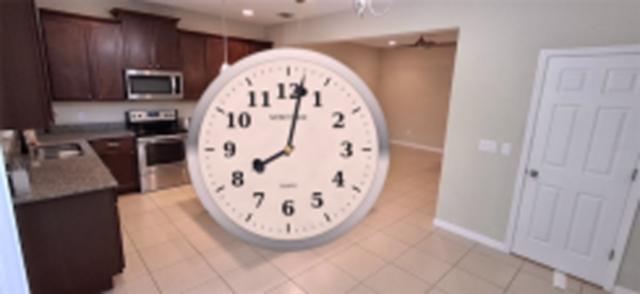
8 h 02 min
